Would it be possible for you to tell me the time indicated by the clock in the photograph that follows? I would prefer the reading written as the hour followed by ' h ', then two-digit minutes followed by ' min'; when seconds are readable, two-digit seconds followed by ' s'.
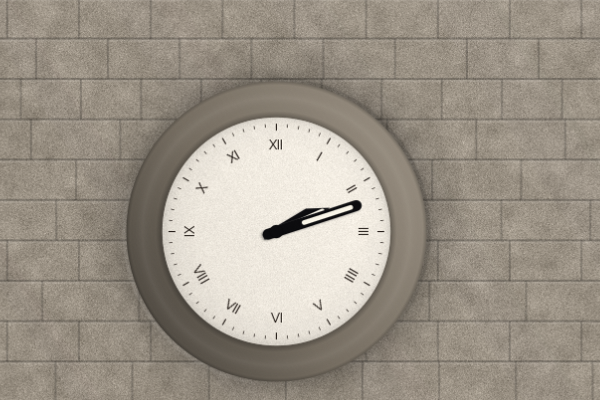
2 h 12 min
